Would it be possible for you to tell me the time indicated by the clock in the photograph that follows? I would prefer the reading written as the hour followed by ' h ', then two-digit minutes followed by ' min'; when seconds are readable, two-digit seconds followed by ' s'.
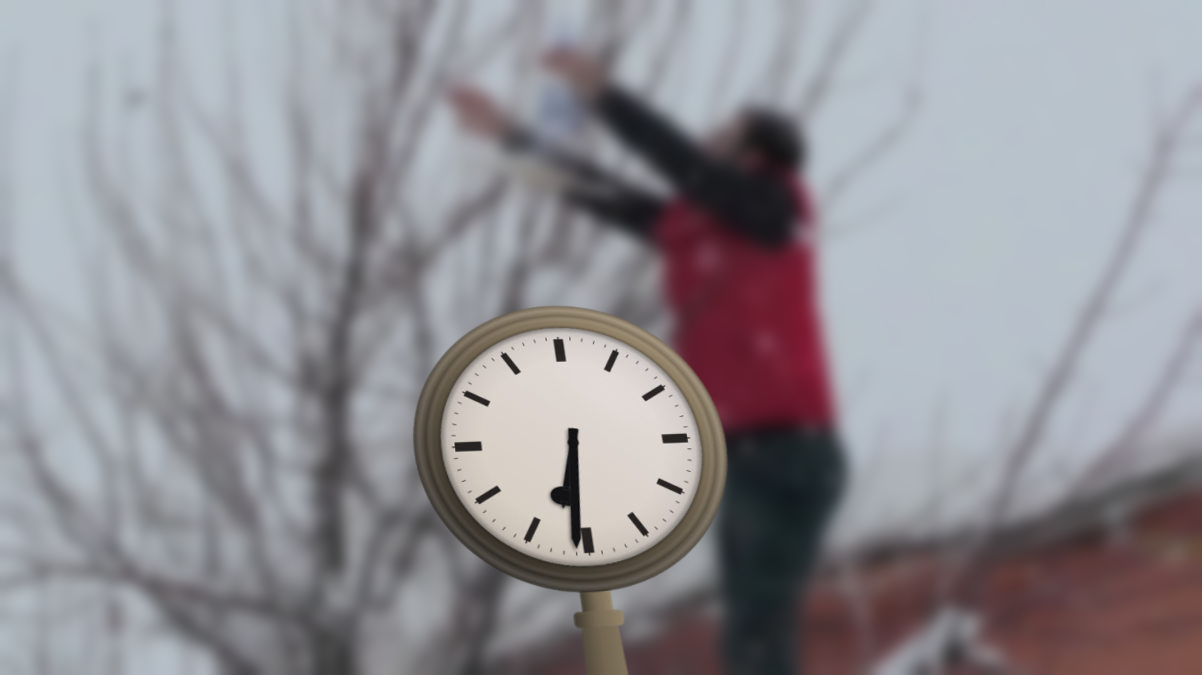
6 h 31 min
